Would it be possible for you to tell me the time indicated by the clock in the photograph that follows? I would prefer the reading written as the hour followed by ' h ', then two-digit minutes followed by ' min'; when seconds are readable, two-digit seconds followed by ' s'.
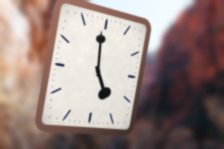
4 h 59 min
